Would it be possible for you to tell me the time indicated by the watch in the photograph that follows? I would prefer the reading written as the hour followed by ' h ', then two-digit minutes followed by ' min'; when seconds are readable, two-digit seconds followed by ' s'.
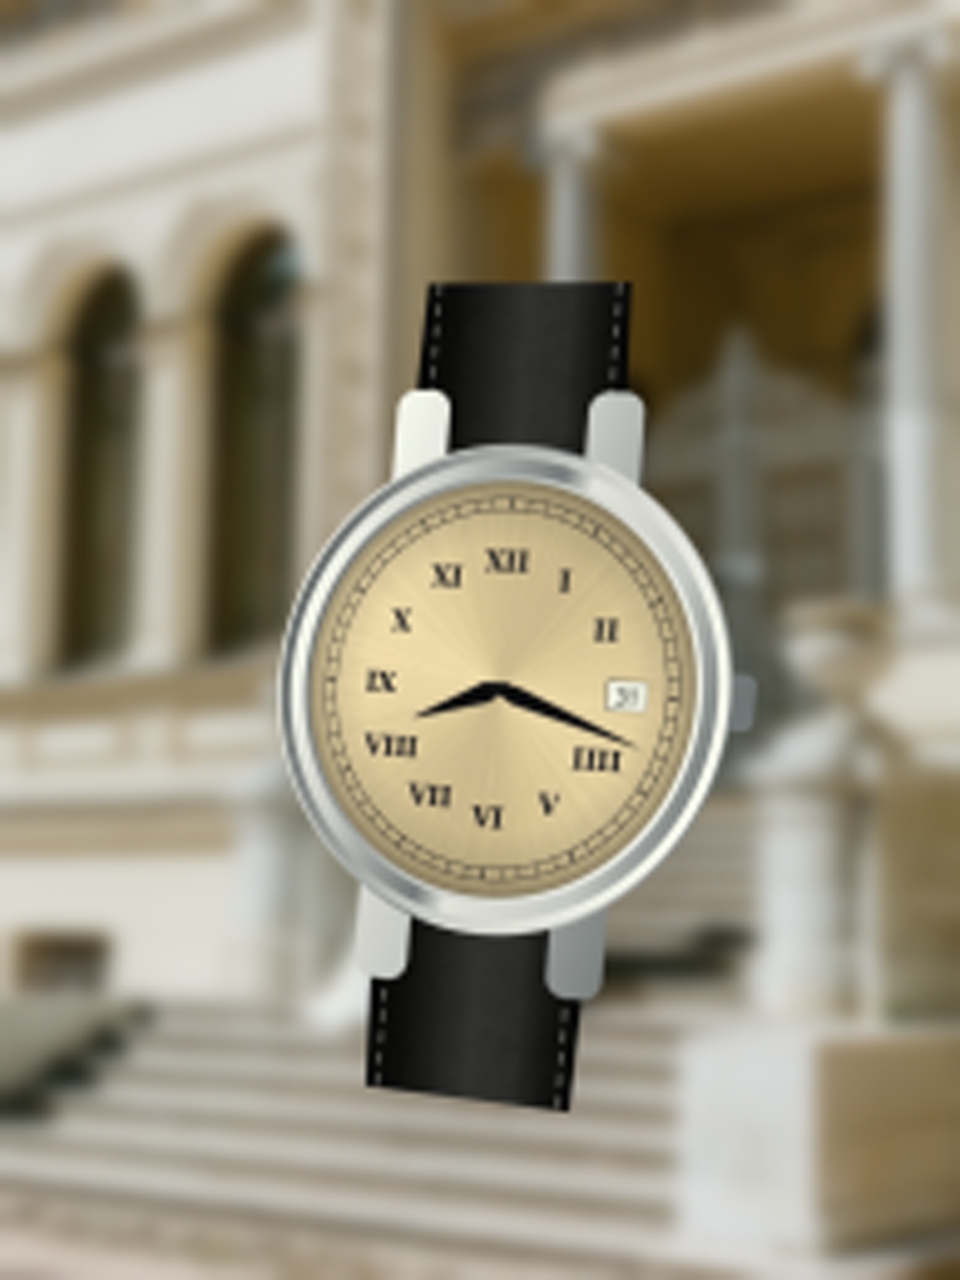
8 h 18 min
